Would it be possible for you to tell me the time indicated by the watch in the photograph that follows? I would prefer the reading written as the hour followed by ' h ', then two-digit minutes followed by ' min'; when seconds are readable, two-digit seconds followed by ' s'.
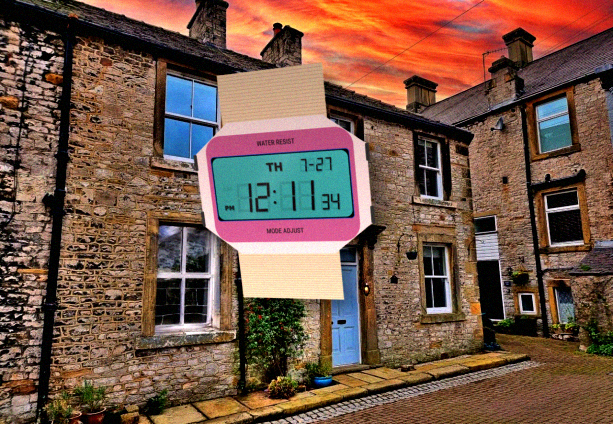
12 h 11 min 34 s
